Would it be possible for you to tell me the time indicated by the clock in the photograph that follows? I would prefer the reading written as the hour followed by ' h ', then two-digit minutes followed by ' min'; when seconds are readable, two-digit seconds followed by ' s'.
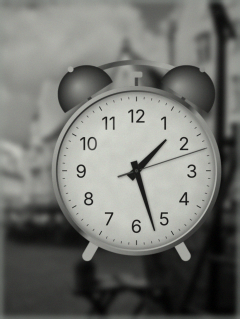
1 h 27 min 12 s
